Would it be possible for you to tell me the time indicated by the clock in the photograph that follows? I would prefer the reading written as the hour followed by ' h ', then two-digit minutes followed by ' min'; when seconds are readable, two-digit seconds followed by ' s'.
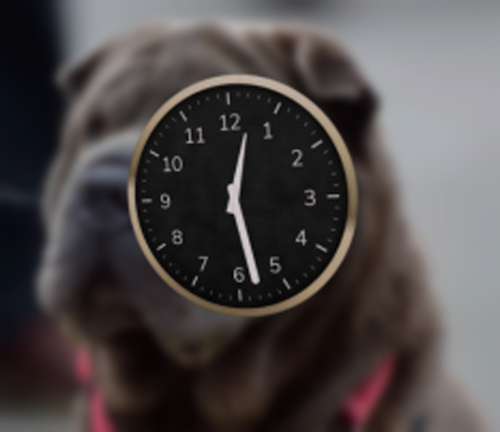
12 h 28 min
